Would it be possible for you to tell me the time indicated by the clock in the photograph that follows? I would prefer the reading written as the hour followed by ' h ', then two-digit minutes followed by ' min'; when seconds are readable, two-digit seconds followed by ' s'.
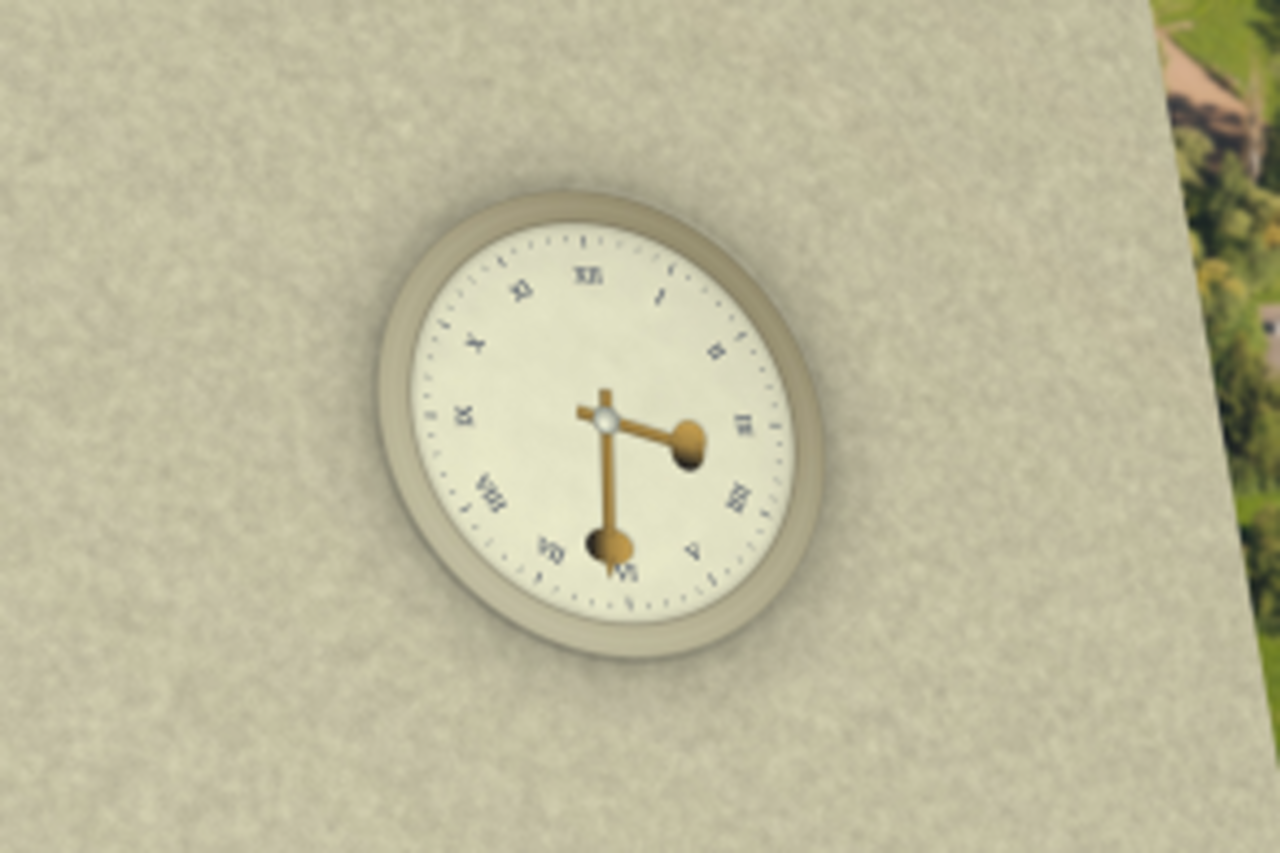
3 h 31 min
